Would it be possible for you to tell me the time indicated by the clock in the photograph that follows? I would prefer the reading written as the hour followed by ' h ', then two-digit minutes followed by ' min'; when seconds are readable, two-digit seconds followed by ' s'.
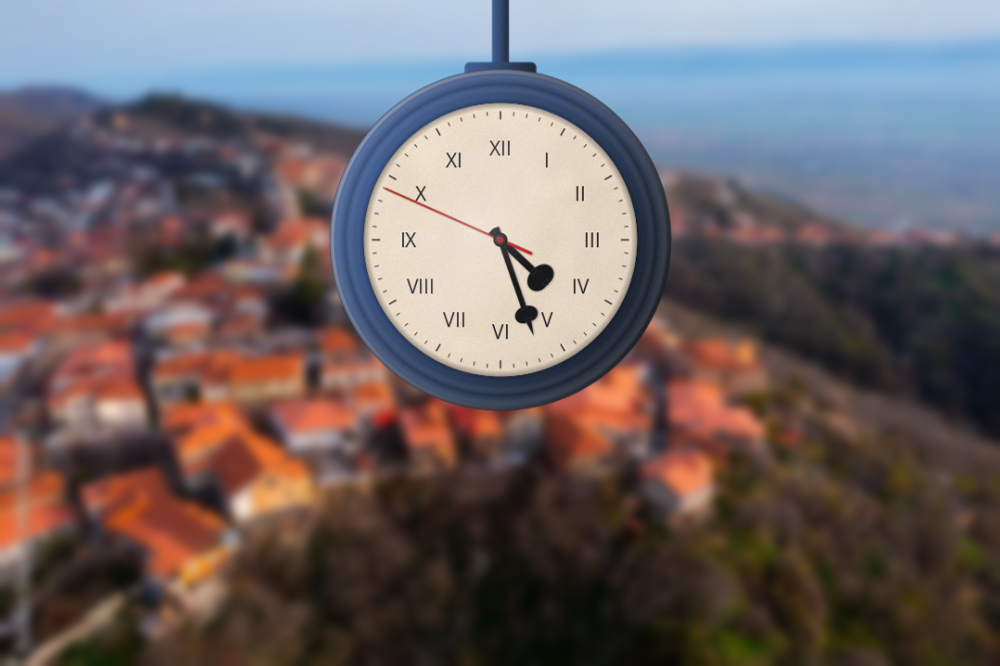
4 h 26 min 49 s
